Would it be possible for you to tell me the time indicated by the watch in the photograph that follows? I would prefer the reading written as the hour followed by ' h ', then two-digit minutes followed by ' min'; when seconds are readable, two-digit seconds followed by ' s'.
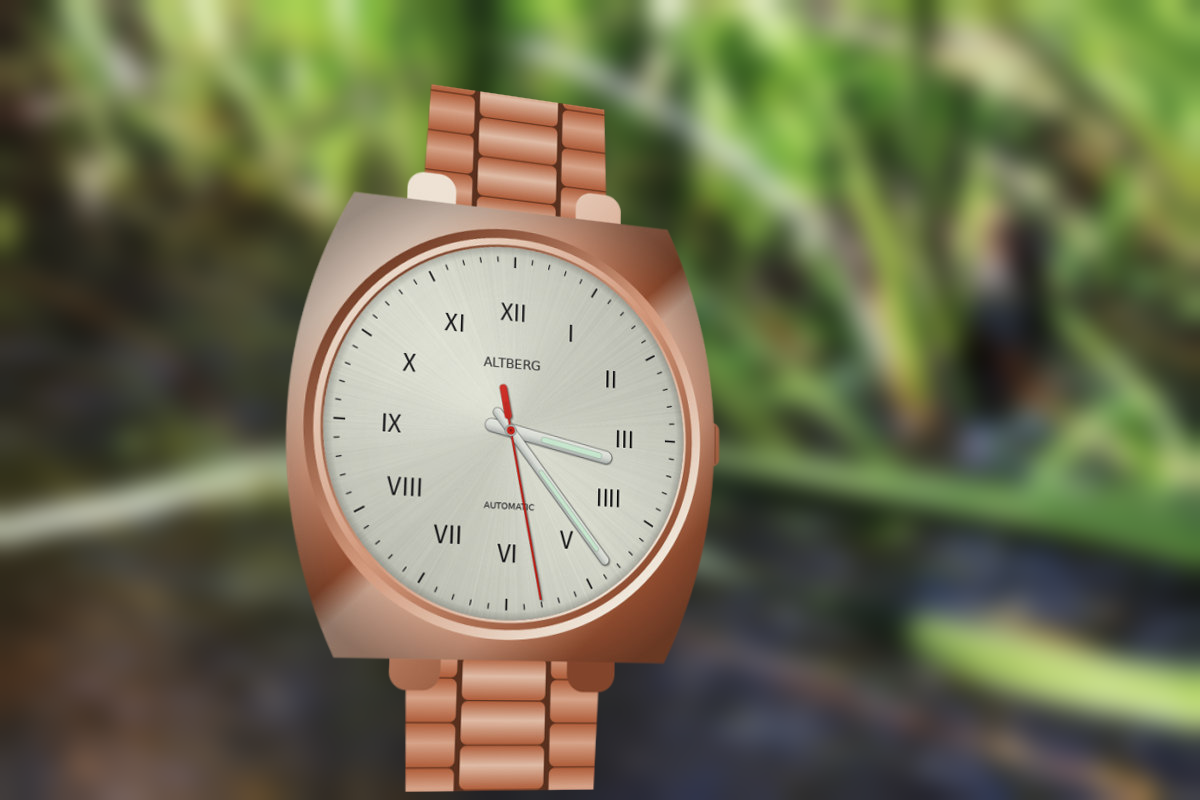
3 h 23 min 28 s
